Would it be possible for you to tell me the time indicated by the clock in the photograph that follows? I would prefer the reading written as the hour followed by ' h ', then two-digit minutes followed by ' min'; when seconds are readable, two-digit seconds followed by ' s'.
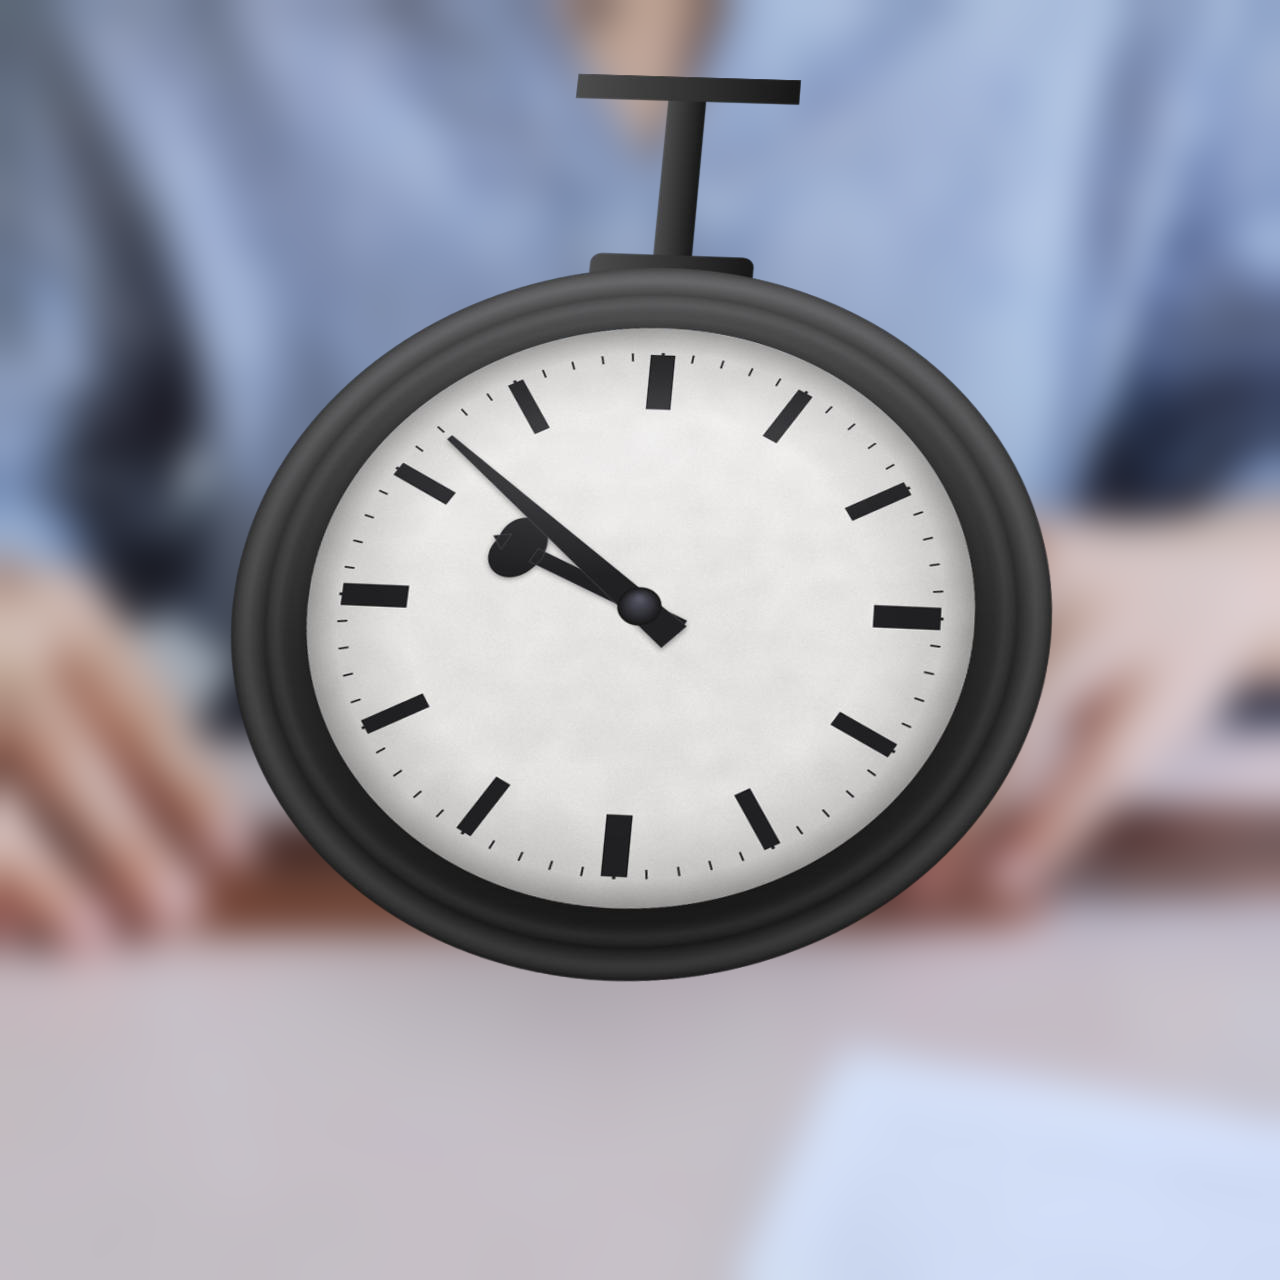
9 h 52 min
